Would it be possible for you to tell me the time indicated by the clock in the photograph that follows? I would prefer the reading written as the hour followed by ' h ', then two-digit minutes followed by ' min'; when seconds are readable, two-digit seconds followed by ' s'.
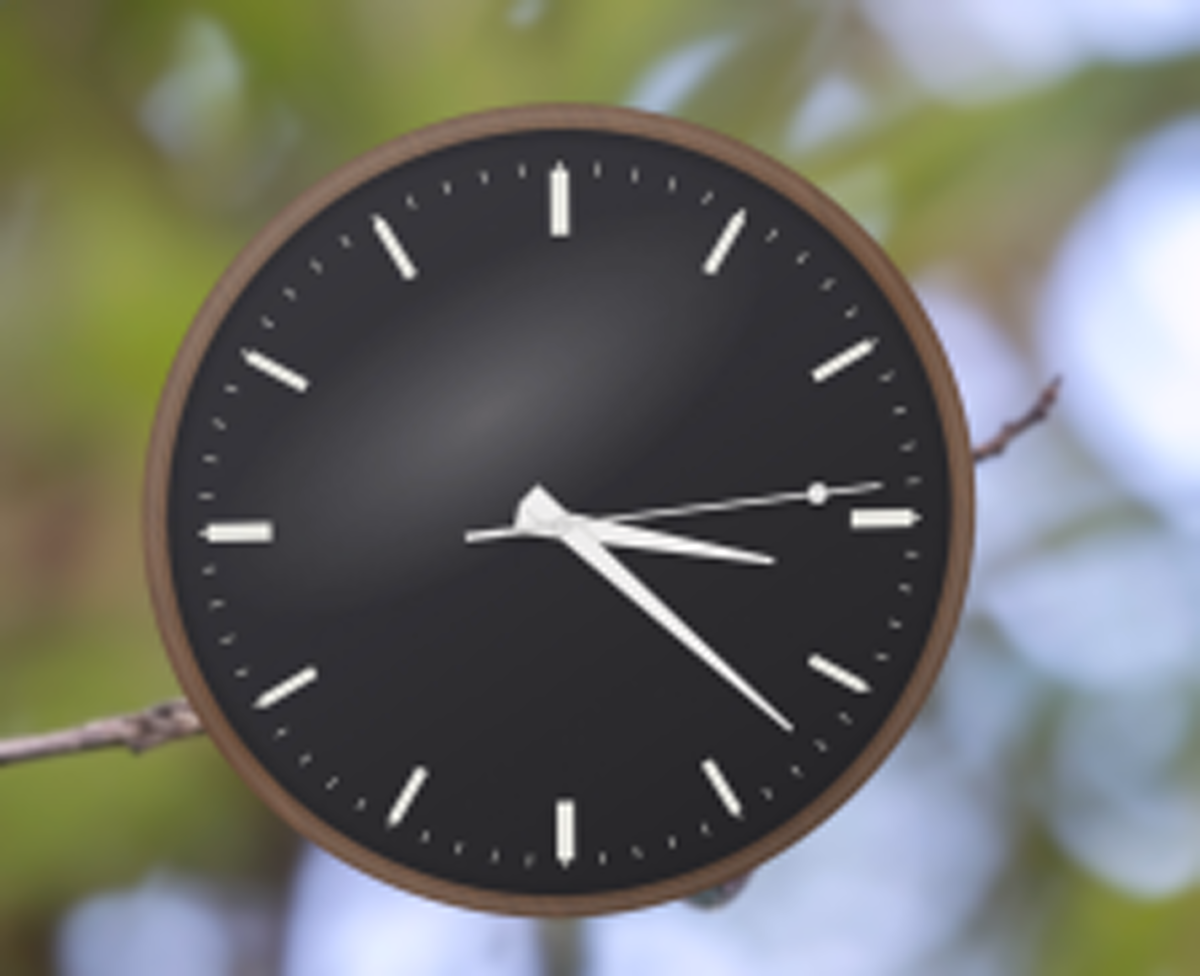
3 h 22 min 14 s
